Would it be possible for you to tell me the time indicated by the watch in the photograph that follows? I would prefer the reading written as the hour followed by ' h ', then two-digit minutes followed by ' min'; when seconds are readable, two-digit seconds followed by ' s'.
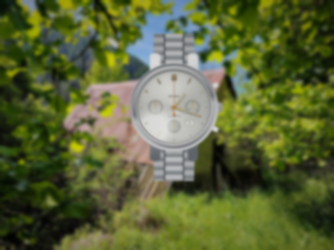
1 h 18 min
